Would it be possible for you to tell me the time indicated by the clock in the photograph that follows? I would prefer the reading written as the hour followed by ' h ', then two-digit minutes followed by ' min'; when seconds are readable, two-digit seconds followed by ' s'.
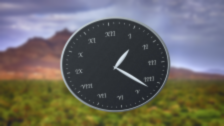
1 h 22 min
